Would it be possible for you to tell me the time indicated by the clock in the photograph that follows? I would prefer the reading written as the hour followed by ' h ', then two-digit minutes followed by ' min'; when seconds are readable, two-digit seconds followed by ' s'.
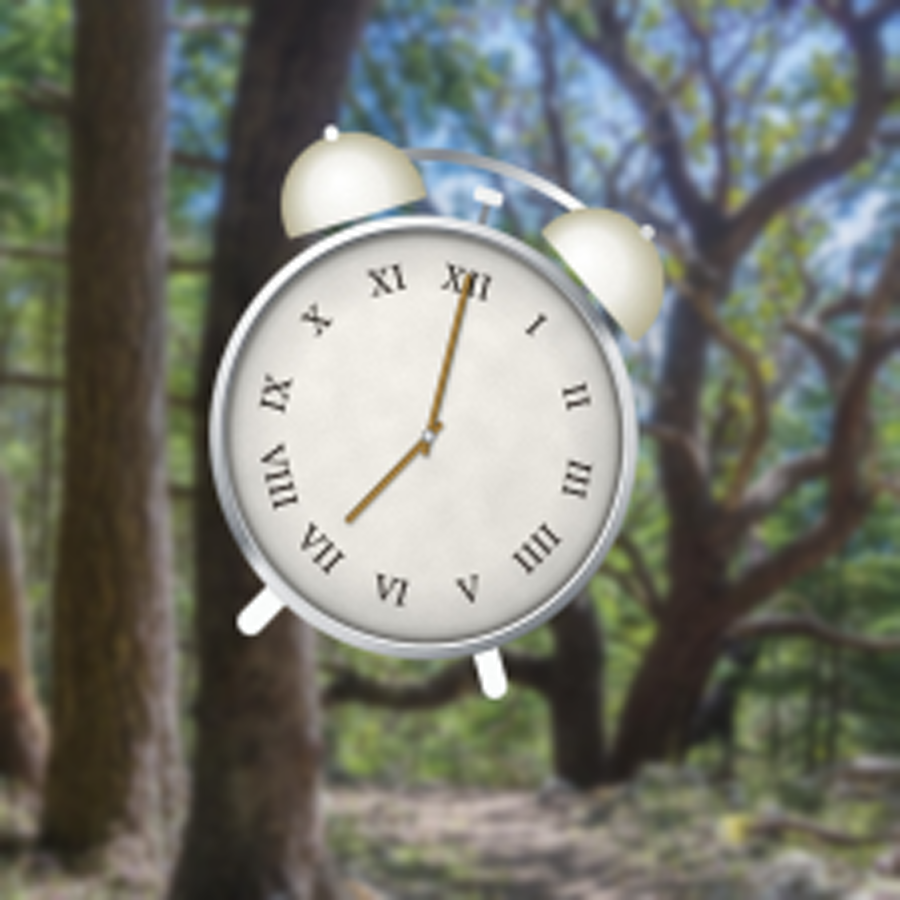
7 h 00 min
